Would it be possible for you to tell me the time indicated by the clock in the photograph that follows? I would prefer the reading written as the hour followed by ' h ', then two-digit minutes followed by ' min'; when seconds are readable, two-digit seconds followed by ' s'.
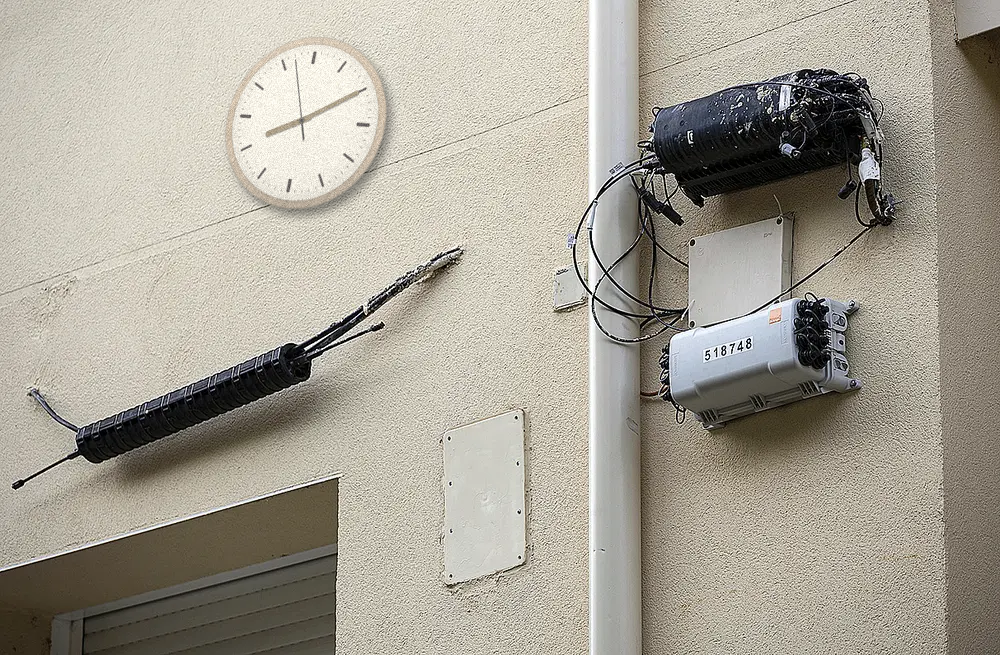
8 h 09 min 57 s
